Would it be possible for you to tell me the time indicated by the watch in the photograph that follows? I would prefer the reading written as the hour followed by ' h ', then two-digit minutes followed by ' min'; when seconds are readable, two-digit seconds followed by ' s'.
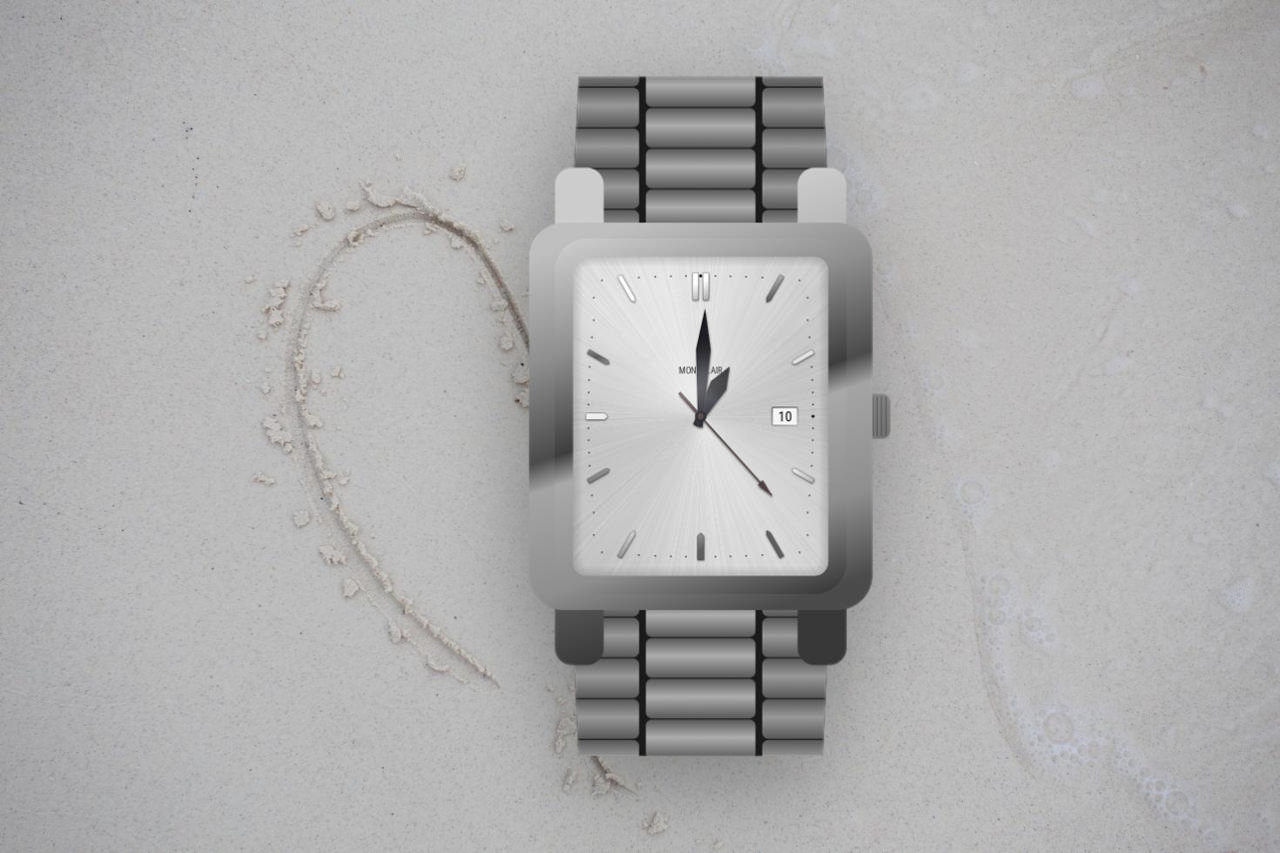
1 h 00 min 23 s
